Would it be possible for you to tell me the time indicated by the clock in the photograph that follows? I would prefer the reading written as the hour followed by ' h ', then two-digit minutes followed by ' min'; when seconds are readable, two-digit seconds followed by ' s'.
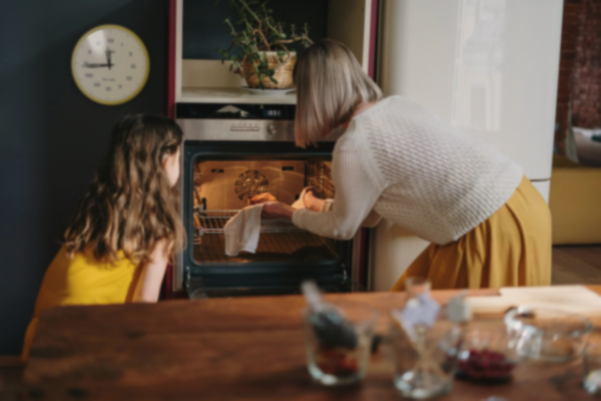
11 h 44 min
